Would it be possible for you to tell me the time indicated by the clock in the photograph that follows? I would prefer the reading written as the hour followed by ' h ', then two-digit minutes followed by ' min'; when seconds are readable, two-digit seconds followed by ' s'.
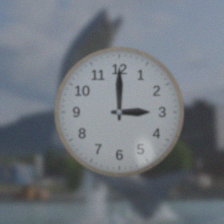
3 h 00 min
